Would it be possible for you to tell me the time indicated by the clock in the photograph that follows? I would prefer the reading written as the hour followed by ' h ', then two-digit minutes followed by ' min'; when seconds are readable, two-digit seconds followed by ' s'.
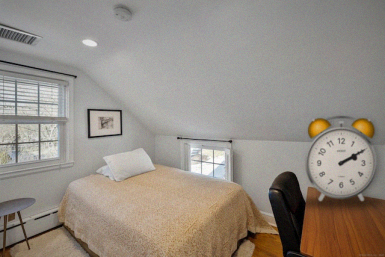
2 h 10 min
